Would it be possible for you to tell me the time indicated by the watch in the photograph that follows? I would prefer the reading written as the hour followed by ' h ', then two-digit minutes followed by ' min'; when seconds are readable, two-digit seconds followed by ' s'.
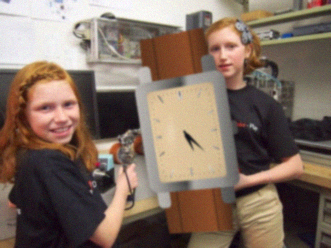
5 h 23 min
